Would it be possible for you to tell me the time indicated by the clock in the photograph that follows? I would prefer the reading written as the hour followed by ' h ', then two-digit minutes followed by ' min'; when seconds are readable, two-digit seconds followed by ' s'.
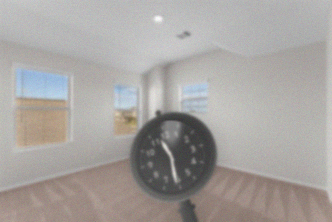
11 h 31 min
